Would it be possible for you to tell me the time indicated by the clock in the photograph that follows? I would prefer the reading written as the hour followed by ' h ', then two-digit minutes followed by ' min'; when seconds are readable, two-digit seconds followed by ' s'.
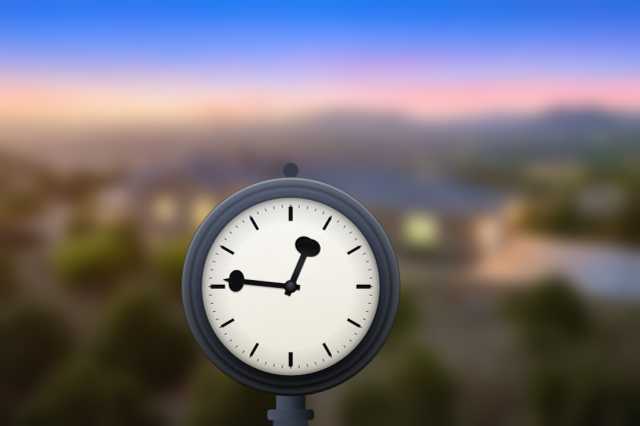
12 h 46 min
